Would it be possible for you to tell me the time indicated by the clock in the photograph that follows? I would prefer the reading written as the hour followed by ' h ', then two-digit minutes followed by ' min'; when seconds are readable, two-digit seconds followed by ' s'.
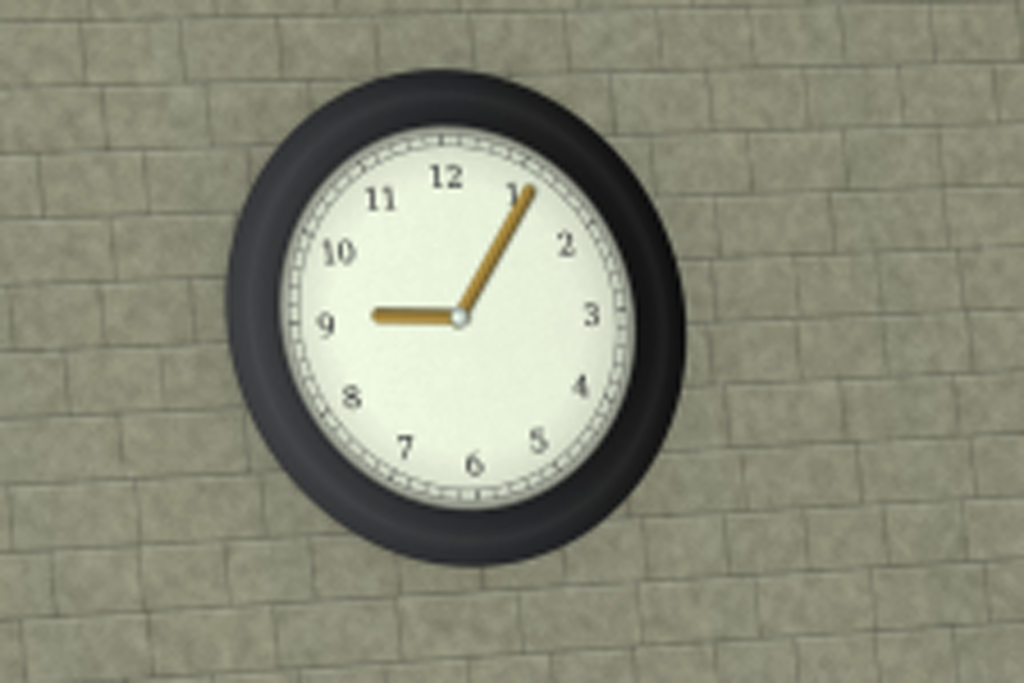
9 h 06 min
